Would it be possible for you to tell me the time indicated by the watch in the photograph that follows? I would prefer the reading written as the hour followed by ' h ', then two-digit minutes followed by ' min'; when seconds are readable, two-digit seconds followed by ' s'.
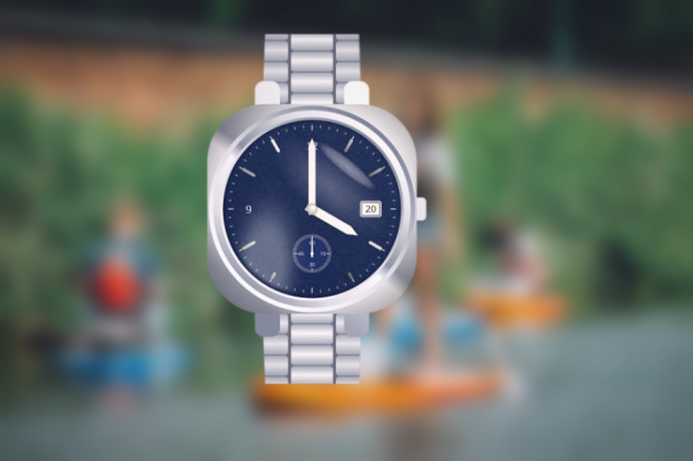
4 h 00 min
